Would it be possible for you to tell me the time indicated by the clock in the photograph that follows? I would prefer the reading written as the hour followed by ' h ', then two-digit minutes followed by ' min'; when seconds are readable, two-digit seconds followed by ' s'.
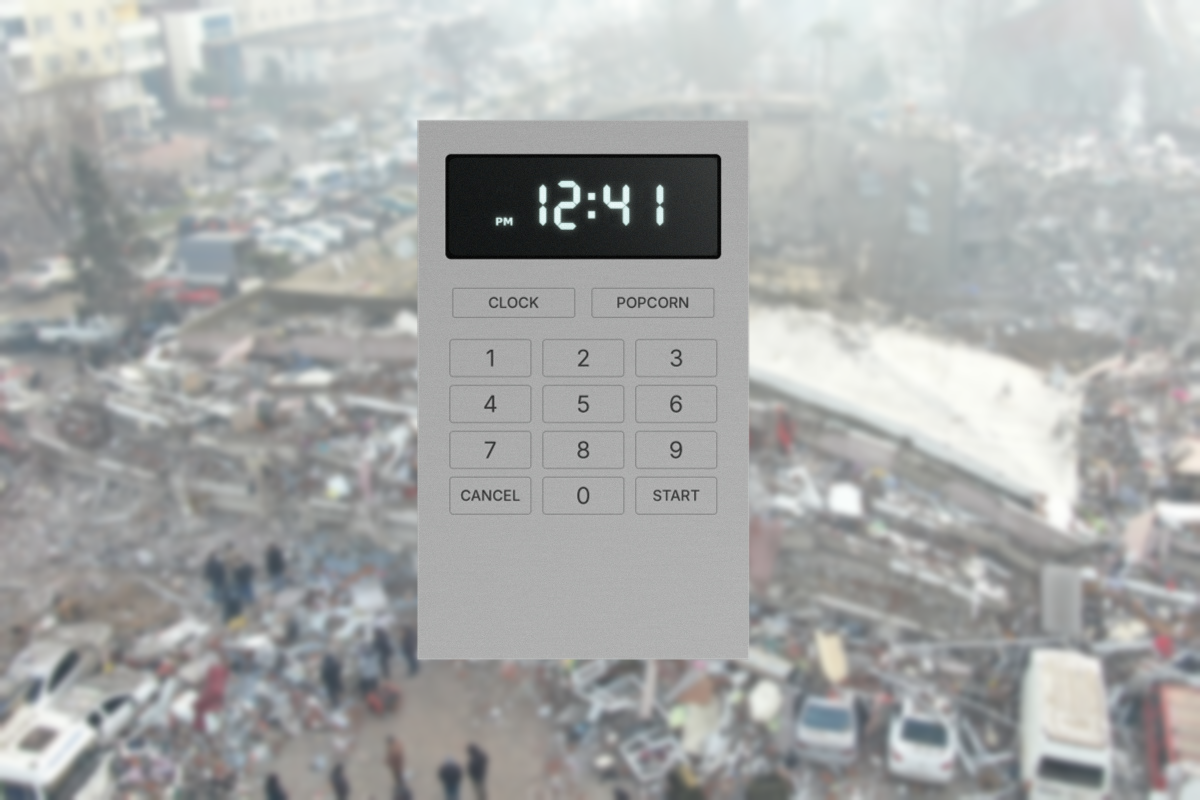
12 h 41 min
